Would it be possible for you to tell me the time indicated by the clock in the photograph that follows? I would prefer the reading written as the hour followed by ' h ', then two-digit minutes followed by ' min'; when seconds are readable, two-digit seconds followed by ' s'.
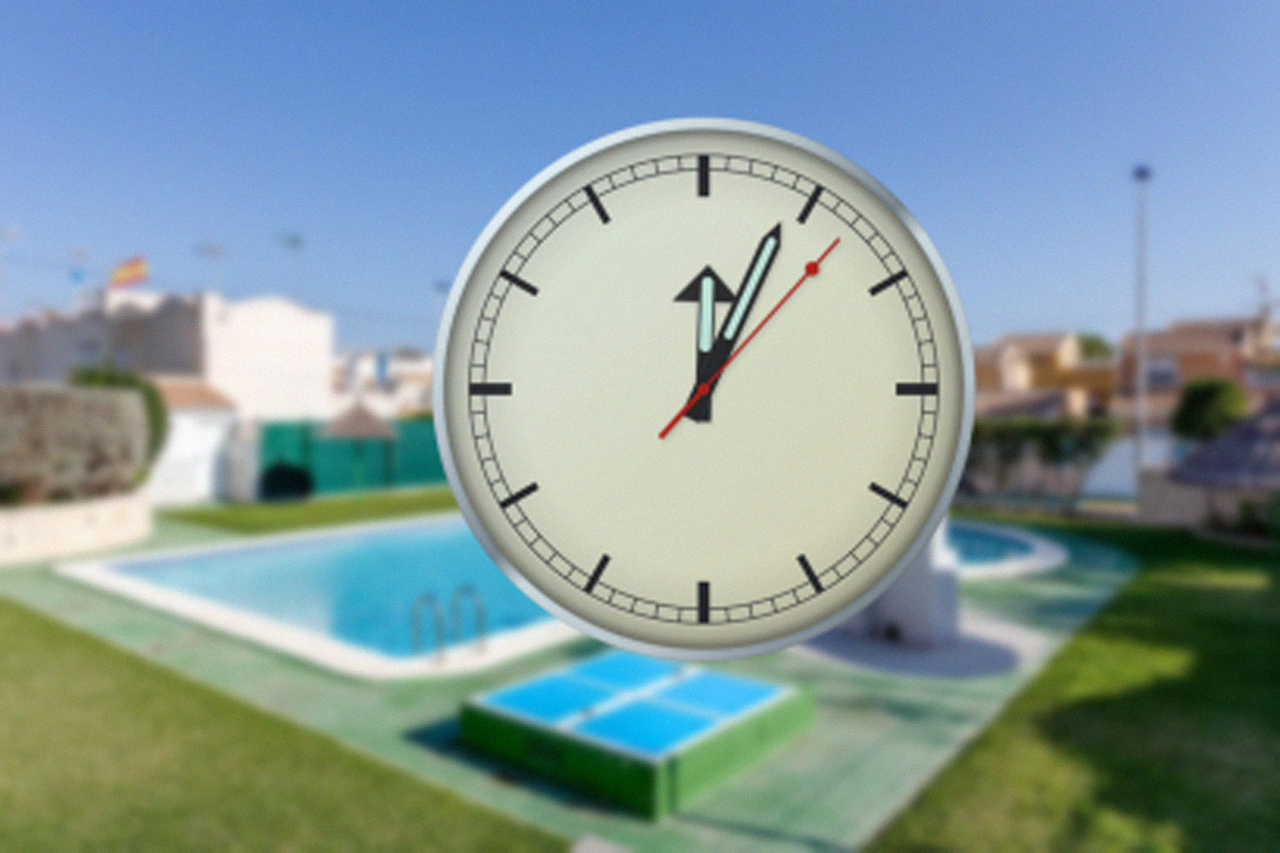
12 h 04 min 07 s
